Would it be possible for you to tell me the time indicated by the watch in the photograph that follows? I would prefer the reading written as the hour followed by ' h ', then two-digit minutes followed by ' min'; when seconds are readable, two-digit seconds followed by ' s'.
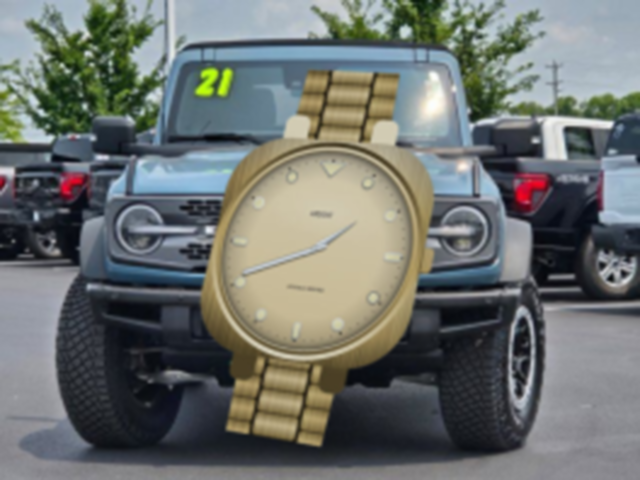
1 h 41 min
